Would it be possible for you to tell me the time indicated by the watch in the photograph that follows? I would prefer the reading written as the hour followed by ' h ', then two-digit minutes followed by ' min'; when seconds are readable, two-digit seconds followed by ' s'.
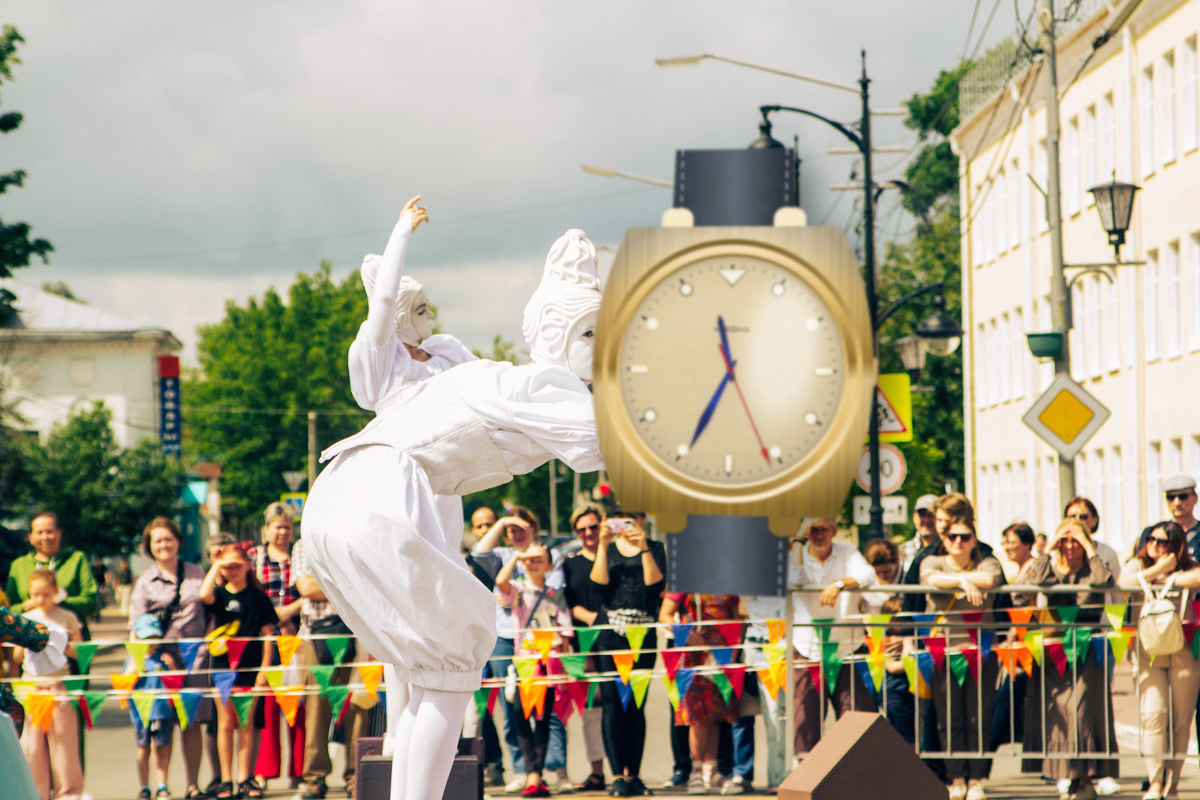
11 h 34 min 26 s
